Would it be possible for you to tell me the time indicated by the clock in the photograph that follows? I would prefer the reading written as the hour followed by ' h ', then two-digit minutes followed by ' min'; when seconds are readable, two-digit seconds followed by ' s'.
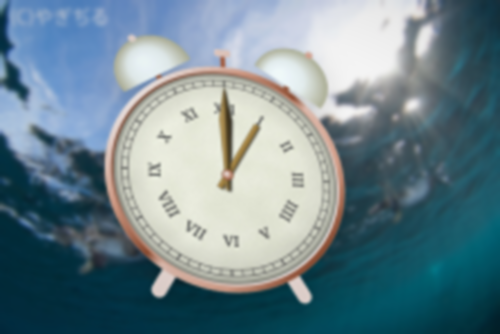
1 h 00 min
